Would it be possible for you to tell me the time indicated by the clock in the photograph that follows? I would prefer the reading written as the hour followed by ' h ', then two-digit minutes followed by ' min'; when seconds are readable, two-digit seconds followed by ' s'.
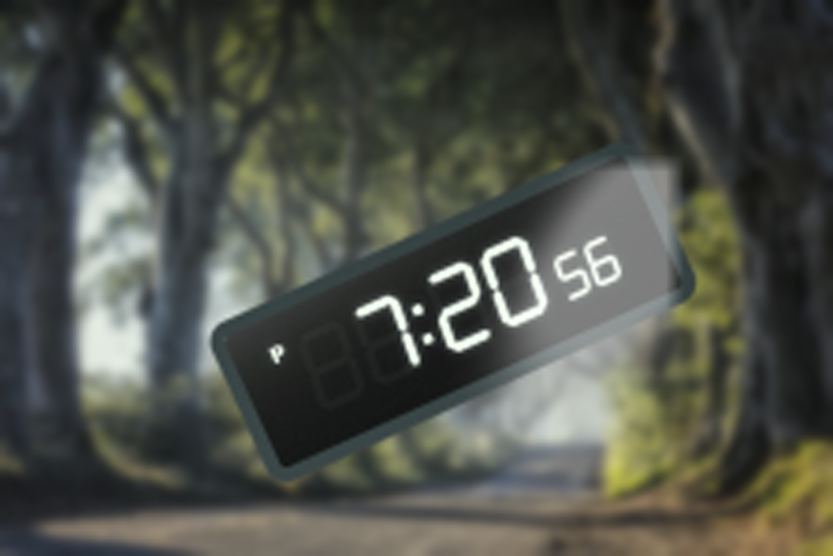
7 h 20 min 56 s
